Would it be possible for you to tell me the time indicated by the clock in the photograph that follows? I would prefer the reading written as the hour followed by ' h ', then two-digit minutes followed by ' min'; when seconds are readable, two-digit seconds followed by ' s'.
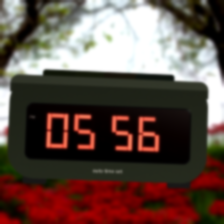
5 h 56 min
